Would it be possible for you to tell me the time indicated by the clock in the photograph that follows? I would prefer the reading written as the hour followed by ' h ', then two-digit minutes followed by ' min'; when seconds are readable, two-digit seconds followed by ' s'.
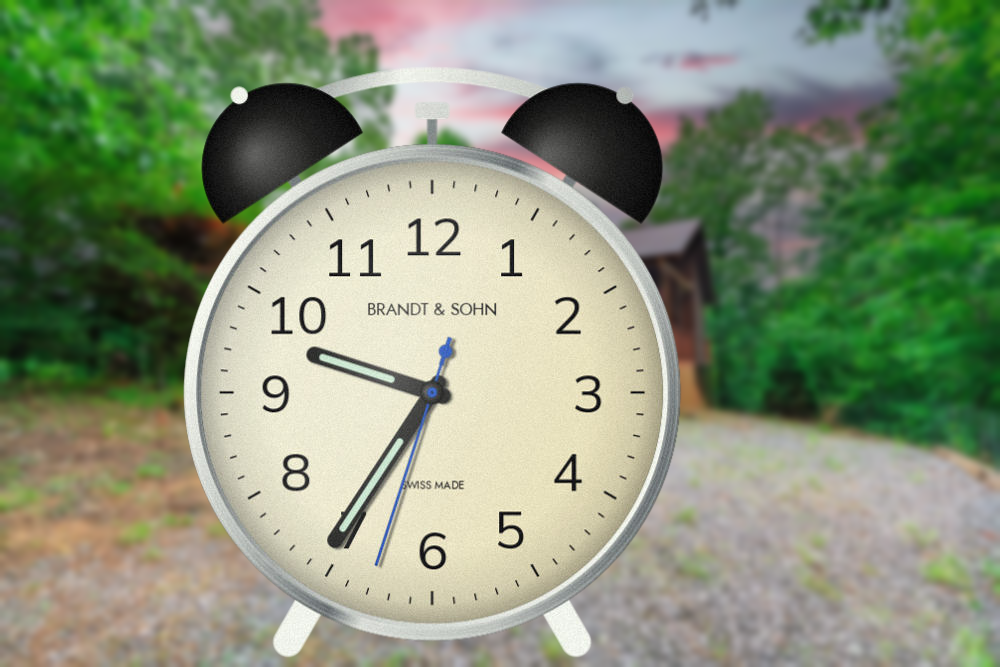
9 h 35 min 33 s
